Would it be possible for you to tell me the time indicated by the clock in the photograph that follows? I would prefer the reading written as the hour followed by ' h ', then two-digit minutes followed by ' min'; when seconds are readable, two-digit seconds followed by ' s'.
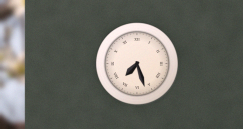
7 h 27 min
